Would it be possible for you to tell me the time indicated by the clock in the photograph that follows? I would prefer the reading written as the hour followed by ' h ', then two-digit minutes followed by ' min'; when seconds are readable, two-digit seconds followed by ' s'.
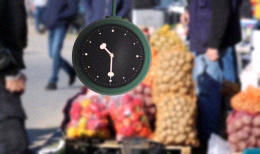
10 h 30 min
